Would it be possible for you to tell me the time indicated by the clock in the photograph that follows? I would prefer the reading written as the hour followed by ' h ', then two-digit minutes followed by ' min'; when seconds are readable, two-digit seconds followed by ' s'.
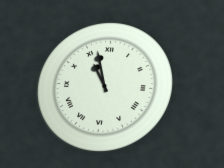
10 h 57 min
